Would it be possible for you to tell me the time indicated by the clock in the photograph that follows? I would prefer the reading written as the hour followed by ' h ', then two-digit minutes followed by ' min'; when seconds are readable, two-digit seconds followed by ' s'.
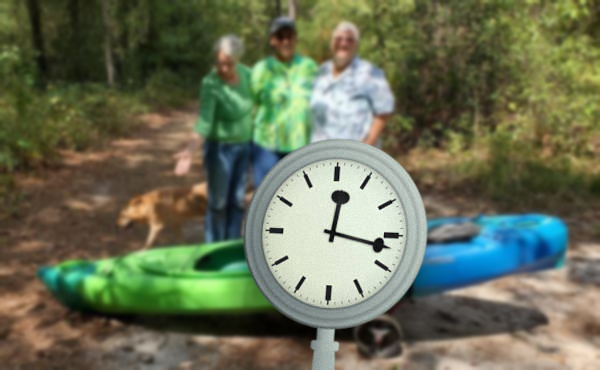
12 h 17 min
